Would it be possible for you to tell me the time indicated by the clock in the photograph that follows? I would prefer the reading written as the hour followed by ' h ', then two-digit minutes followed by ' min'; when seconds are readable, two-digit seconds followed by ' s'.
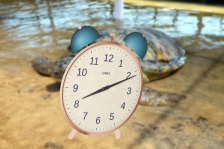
8 h 11 min
